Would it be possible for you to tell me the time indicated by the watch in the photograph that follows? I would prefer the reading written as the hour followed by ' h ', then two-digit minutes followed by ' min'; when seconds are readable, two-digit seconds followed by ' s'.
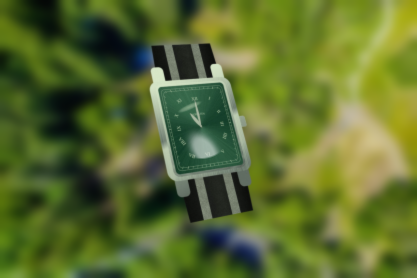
11 h 00 min
